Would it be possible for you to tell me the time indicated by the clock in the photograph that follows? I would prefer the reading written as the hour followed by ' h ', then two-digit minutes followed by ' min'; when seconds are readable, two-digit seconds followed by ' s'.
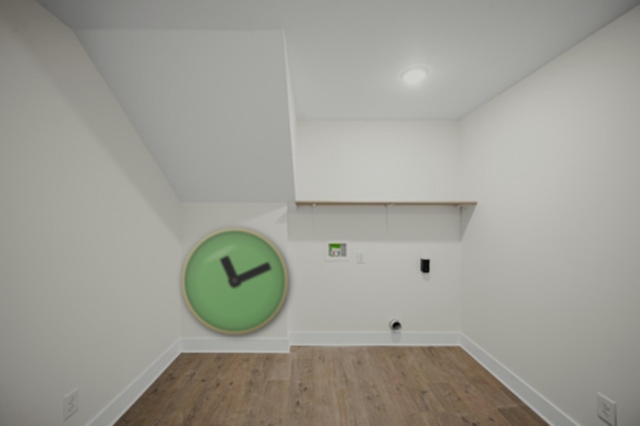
11 h 11 min
